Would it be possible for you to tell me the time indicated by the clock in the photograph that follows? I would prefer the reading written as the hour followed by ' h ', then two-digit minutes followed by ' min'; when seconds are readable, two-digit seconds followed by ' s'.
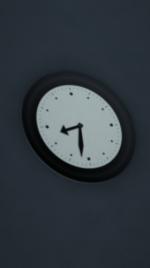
8 h 32 min
